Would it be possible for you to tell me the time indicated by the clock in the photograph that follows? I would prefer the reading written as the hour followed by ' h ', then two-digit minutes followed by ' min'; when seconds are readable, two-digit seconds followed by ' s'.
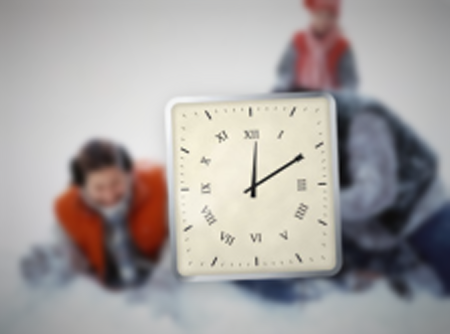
12 h 10 min
